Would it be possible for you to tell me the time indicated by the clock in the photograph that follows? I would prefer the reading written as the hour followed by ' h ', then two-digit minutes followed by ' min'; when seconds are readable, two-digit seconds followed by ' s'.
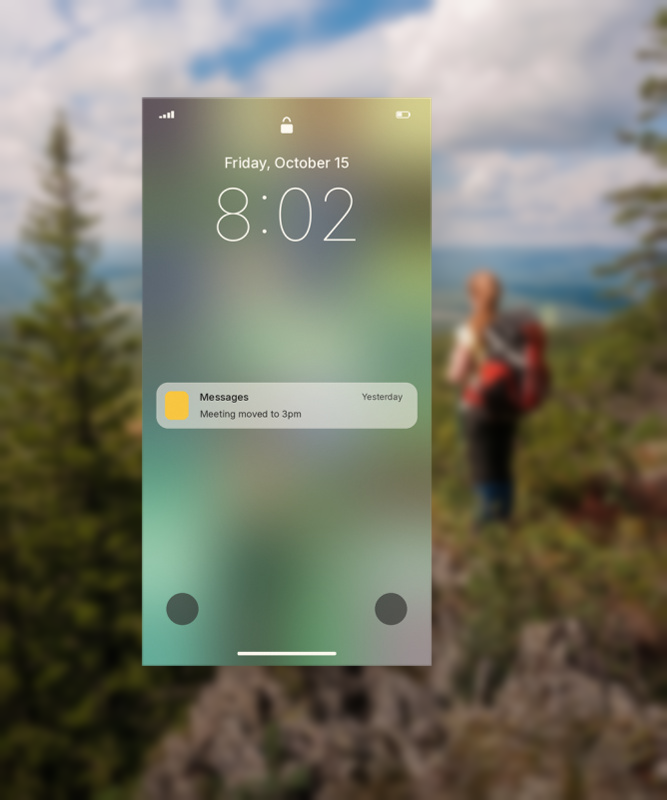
8 h 02 min
